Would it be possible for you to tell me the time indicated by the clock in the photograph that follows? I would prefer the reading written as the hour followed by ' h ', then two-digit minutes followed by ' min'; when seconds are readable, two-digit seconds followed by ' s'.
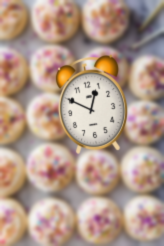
12 h 50 min
